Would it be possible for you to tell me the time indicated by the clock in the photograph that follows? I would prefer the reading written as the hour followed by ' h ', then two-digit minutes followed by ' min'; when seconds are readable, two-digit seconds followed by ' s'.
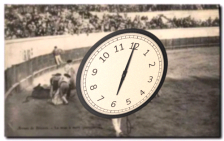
6 h 00 min
